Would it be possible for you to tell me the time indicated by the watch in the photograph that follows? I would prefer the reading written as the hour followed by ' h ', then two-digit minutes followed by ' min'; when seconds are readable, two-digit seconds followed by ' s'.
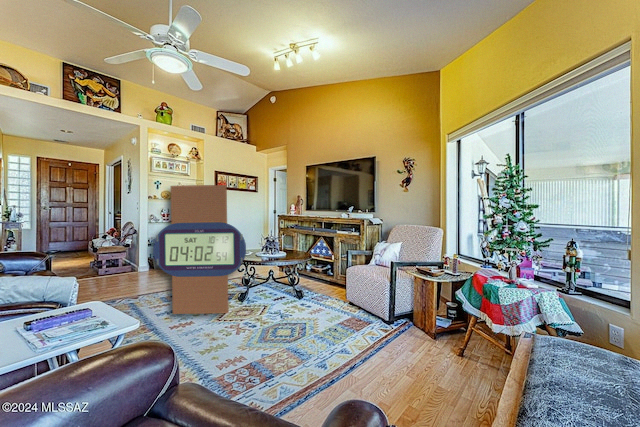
4 h 02 min 54 s
